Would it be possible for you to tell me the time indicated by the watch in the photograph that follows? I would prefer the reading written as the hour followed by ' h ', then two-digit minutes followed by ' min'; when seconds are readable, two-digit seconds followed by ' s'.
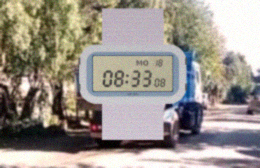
8 h 33 min
